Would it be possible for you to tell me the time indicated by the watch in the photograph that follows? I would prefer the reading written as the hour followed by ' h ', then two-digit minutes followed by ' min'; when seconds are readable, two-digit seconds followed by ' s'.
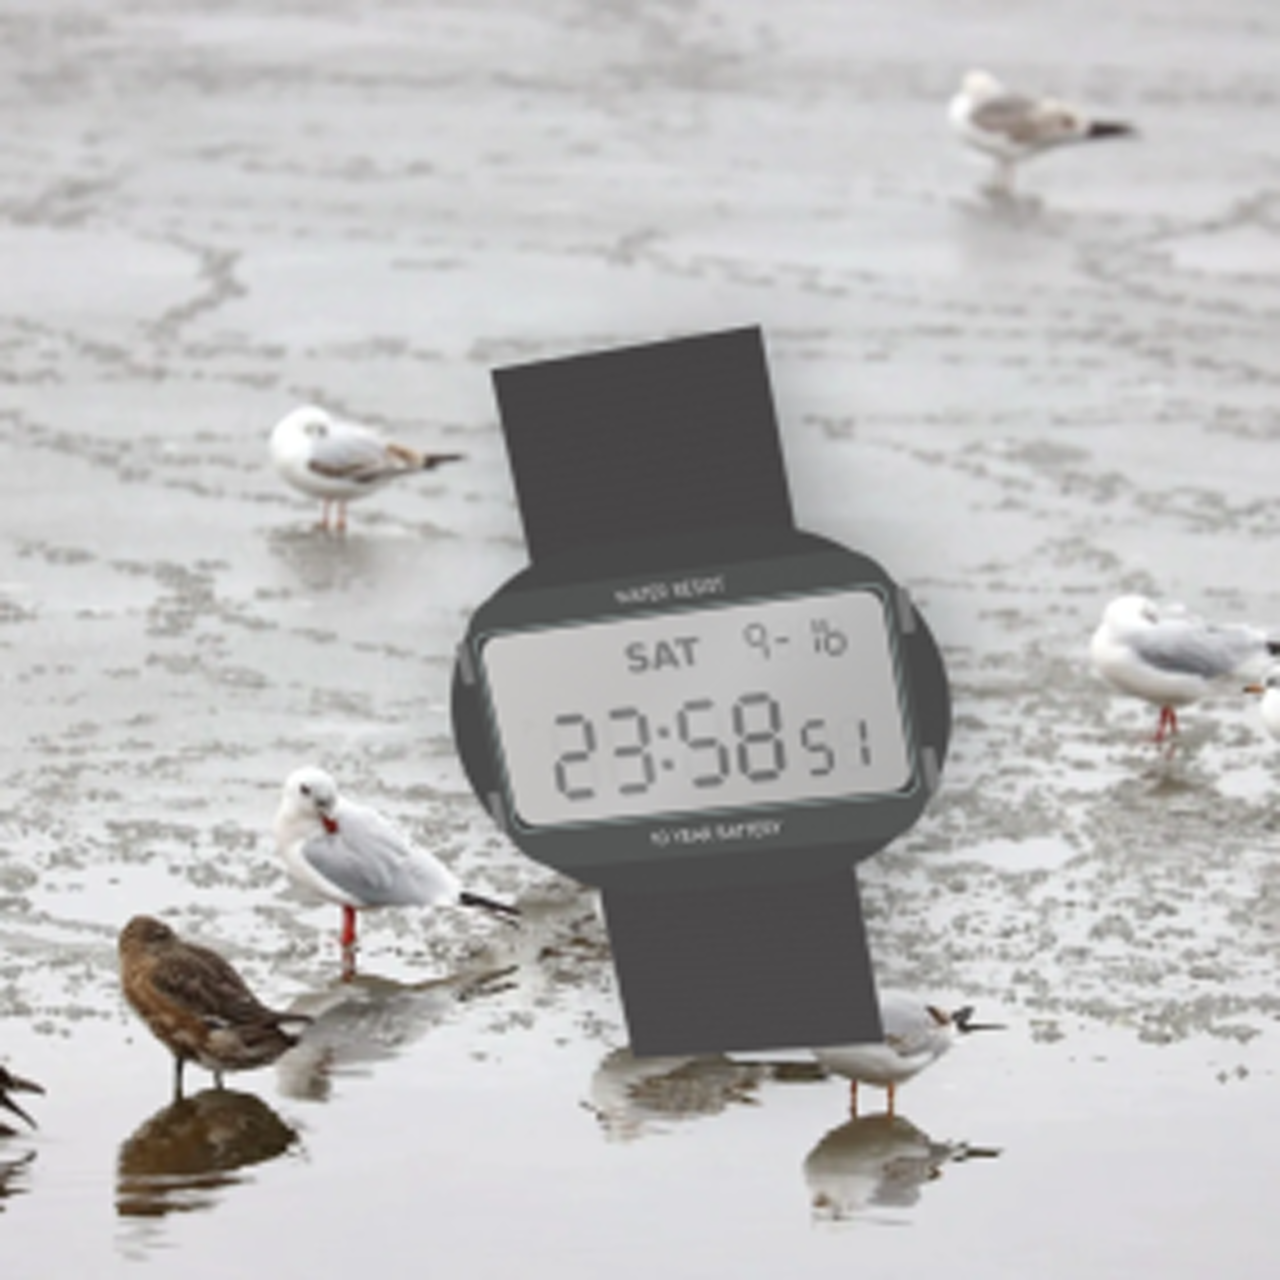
23 h 58 min 51 s
